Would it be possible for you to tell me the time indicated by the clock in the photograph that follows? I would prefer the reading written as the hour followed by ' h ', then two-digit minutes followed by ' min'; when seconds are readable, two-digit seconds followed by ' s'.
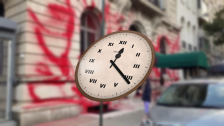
12 h 21 min
